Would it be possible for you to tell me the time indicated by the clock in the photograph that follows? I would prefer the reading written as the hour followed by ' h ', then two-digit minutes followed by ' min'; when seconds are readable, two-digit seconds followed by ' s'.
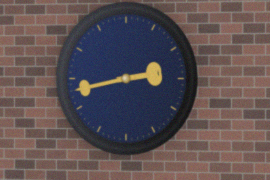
2 h 43 min
